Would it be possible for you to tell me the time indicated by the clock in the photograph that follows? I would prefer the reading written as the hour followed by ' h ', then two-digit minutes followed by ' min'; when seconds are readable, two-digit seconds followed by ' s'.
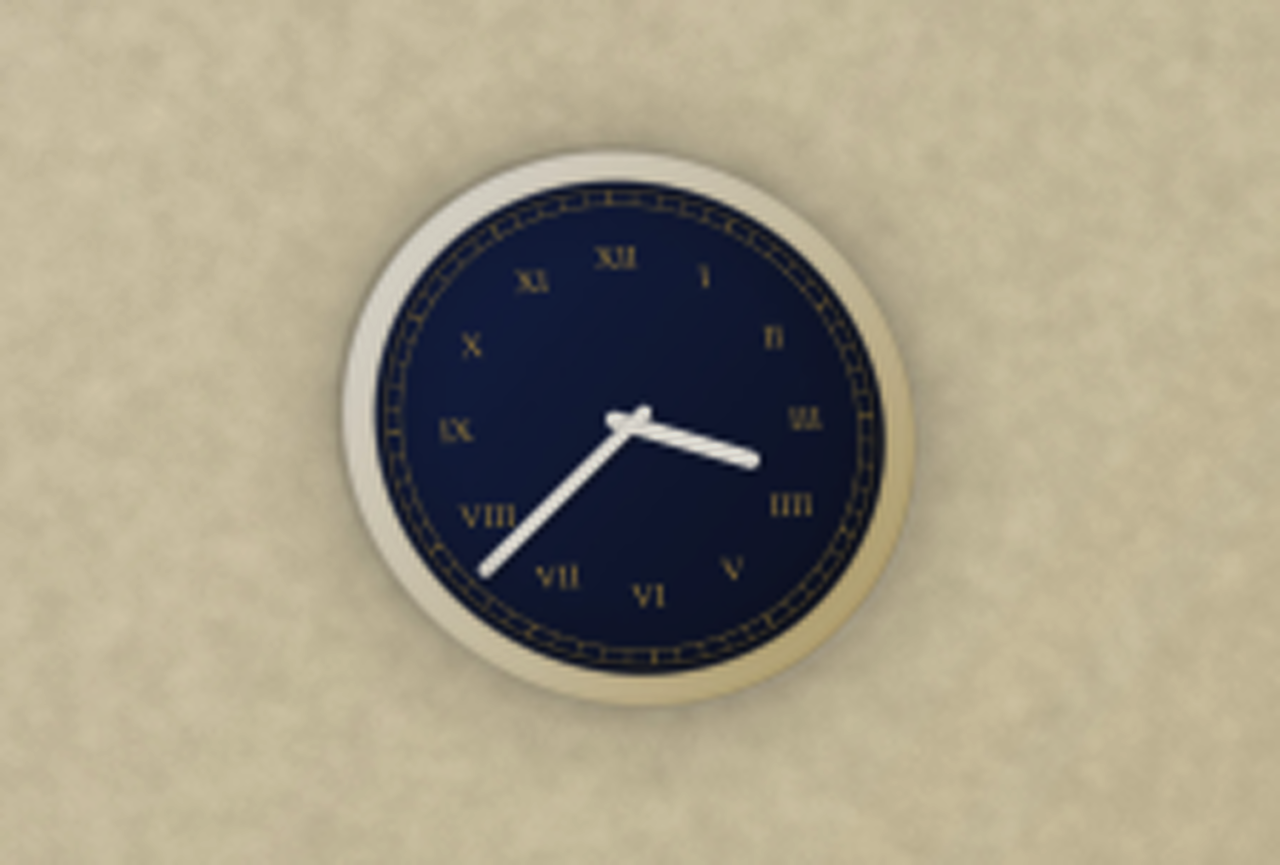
3 h 38 min
